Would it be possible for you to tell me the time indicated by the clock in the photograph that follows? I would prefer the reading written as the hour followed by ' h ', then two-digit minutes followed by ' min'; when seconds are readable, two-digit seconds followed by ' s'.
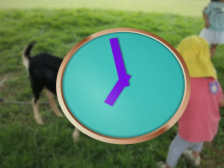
6 h 58 min
